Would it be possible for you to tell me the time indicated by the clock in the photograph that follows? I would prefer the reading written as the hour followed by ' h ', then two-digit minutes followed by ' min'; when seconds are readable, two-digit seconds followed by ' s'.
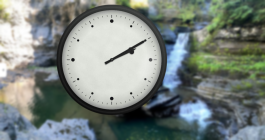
2 h 10 min
